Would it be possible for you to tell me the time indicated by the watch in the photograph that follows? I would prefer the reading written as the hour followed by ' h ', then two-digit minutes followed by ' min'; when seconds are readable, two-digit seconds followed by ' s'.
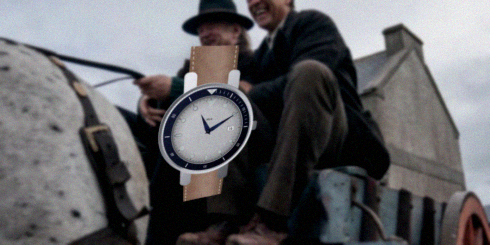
11 h 10 min
